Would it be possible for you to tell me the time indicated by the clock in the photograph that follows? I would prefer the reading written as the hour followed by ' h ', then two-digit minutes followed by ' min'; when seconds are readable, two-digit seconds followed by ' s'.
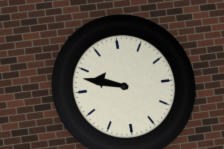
9 h 48 min
